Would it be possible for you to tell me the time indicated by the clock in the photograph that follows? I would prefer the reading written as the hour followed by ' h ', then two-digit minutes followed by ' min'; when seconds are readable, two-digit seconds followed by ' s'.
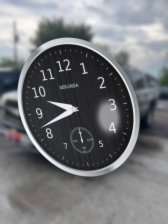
9 h 42 min
